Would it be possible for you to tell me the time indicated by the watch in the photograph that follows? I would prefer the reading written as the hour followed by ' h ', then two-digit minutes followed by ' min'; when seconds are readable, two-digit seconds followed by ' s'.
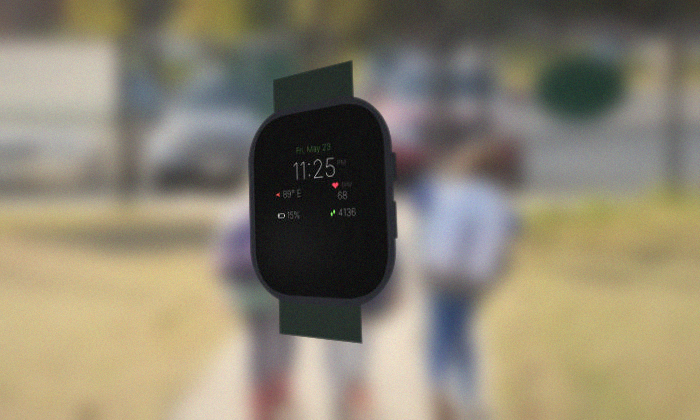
11 h 25 min
